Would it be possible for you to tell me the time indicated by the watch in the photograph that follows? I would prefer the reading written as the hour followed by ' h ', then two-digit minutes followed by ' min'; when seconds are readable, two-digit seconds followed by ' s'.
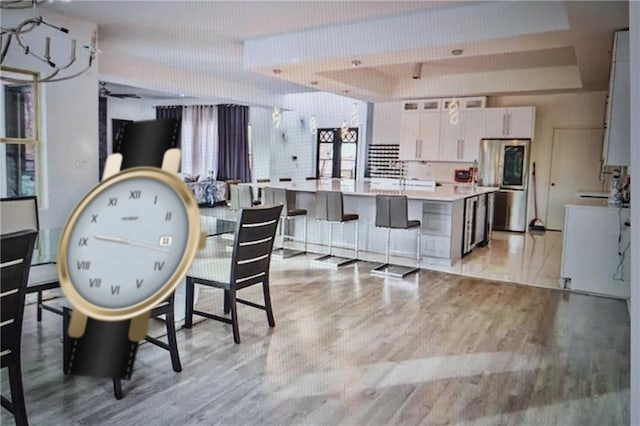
9 h 17 min
